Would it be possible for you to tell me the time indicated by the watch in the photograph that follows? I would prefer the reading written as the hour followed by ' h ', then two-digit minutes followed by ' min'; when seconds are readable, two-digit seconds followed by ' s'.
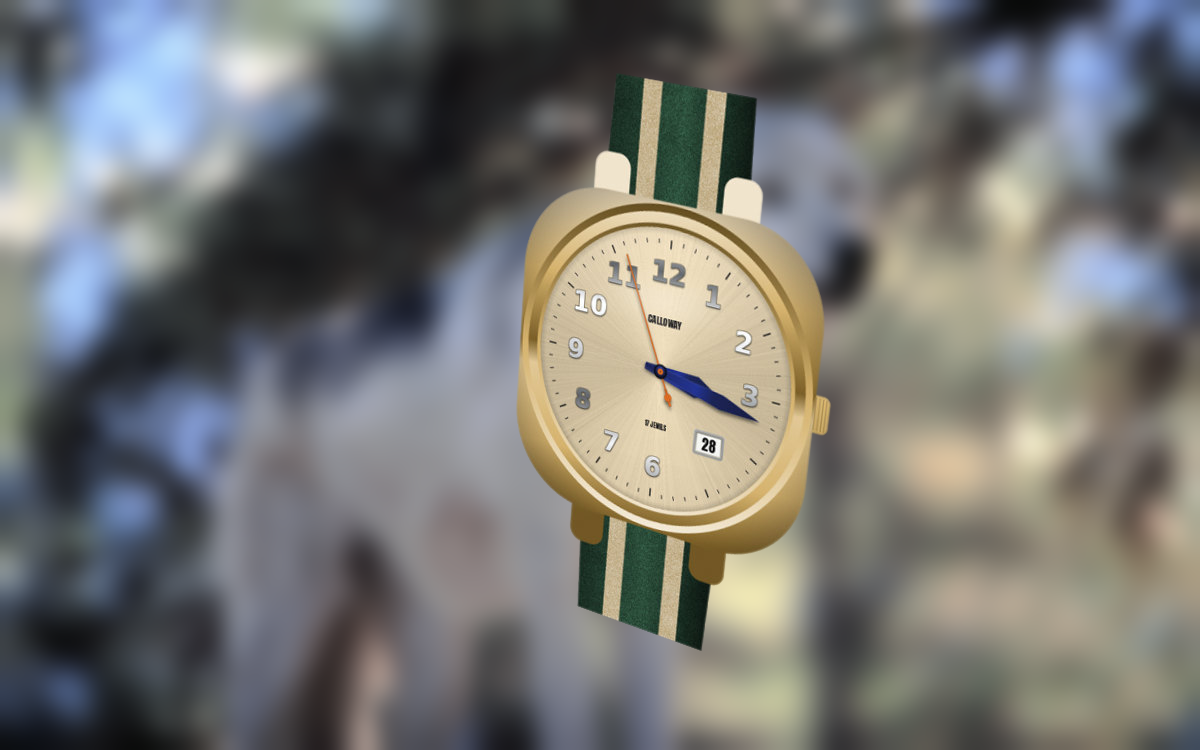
3 h 16 min 56 s
